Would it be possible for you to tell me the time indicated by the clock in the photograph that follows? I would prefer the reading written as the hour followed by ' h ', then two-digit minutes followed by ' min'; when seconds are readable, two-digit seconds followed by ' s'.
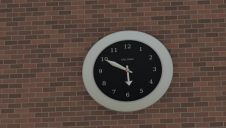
5 h 50 min
